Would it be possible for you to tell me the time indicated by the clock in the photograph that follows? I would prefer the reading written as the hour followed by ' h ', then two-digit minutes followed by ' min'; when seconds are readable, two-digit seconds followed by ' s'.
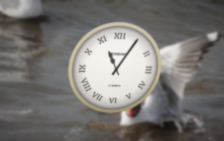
11 h 05 min
